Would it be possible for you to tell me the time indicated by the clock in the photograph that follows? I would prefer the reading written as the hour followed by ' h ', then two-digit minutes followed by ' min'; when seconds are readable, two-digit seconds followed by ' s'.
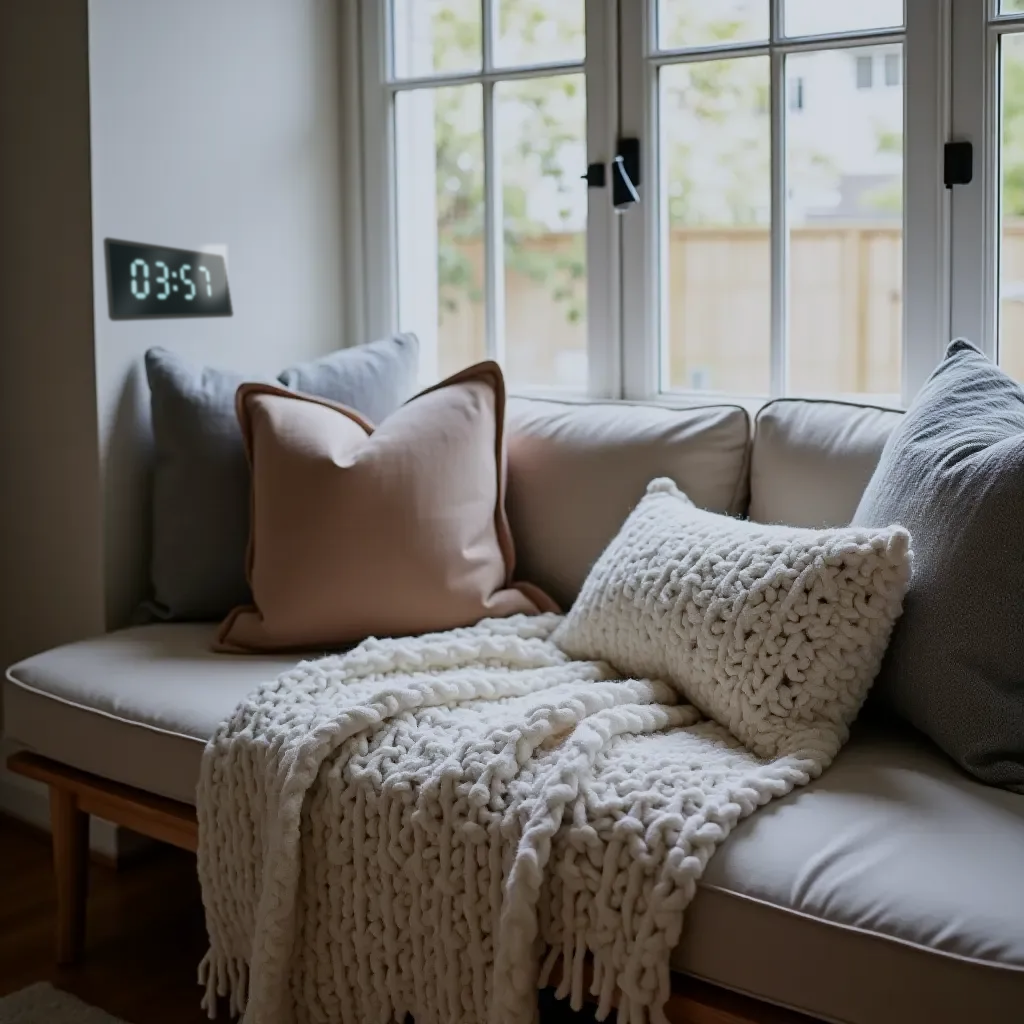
3 h 57 min
